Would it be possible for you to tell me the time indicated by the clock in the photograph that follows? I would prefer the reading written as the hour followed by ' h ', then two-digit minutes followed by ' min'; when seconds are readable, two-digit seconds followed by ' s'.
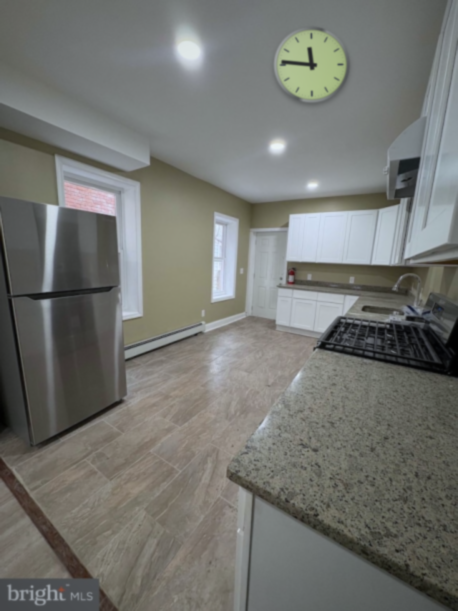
11 h 46 min
